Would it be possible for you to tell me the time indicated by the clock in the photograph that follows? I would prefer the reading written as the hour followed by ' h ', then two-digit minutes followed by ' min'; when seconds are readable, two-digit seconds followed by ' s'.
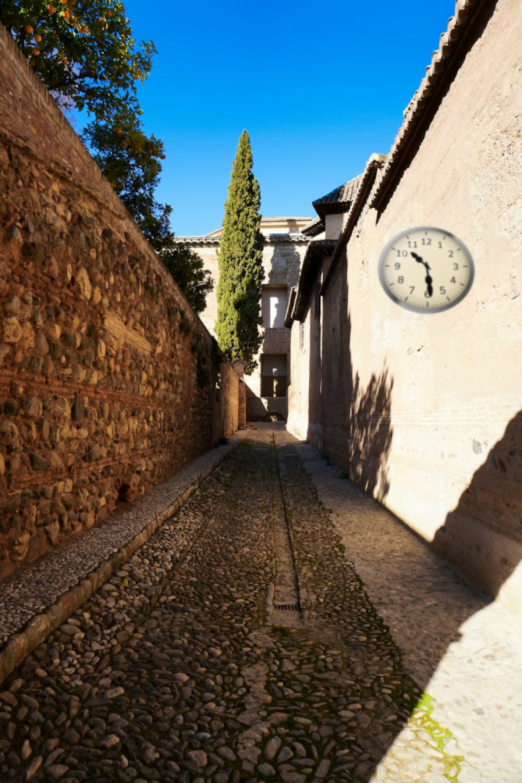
10 h 29 min
